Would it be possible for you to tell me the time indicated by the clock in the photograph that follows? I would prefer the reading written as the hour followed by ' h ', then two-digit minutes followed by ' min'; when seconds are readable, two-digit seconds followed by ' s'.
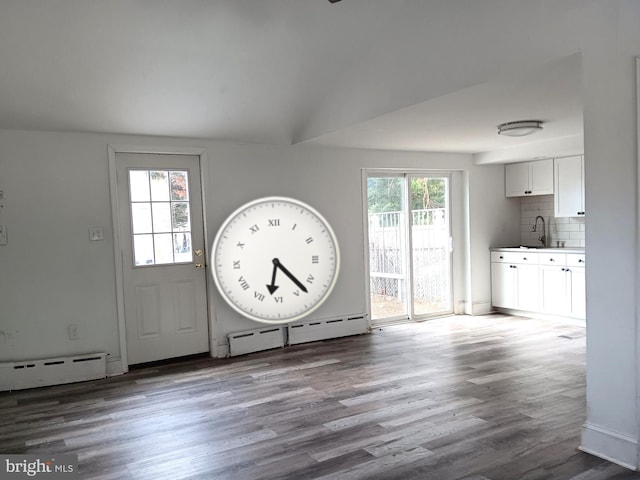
6 h 23 min
